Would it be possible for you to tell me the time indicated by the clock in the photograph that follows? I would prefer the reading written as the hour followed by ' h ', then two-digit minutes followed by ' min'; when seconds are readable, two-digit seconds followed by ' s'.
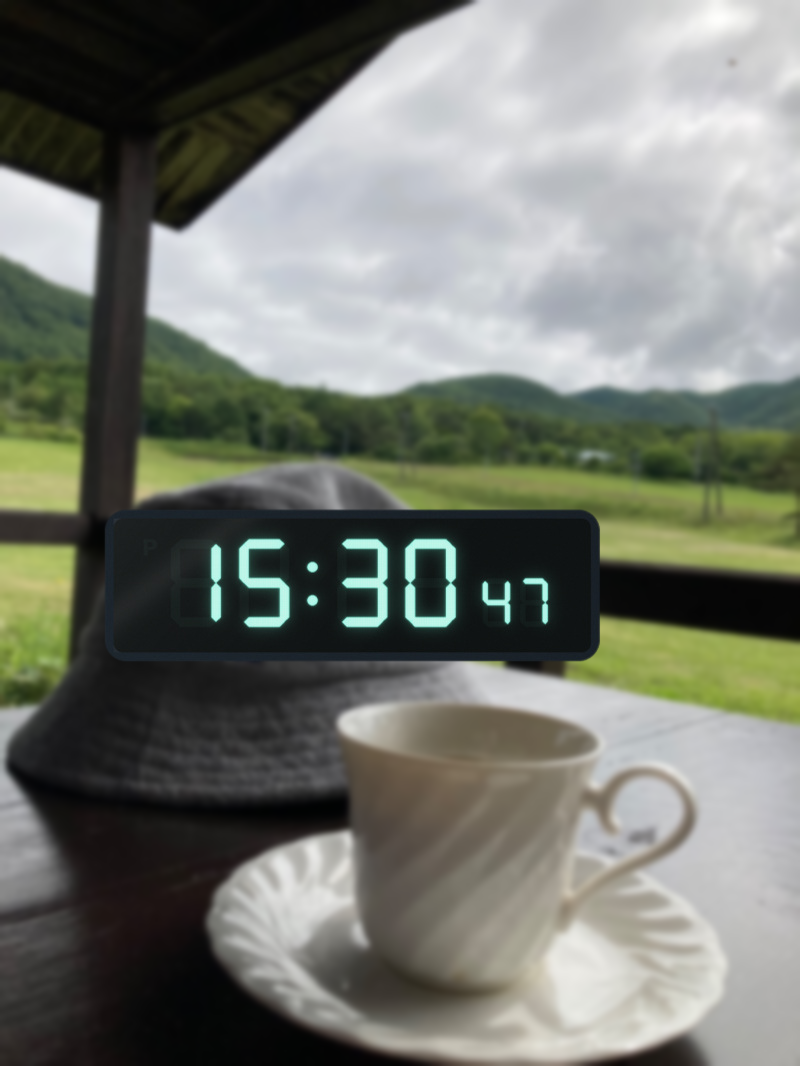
15 h 30 min 47 s
